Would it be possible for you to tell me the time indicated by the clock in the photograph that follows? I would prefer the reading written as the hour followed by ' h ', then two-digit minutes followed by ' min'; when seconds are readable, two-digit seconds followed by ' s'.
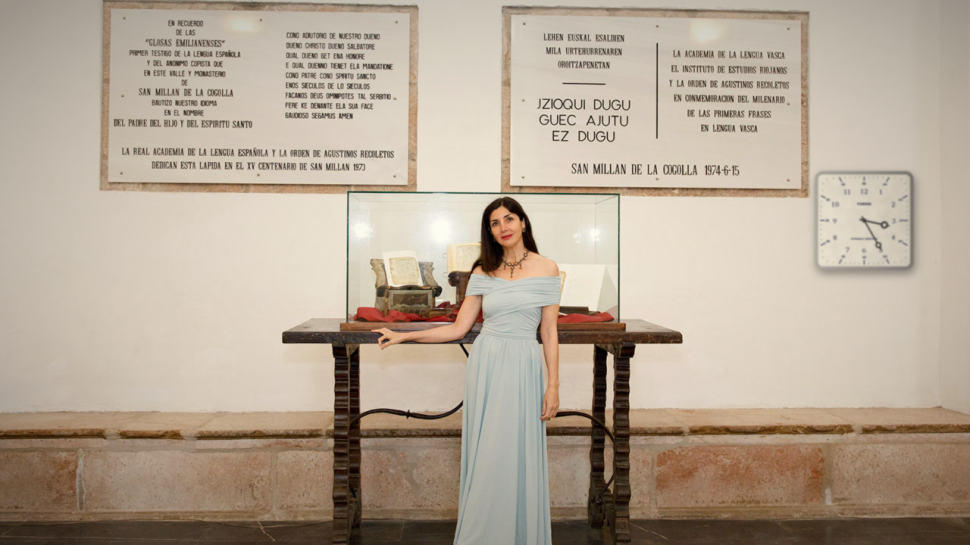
3 h 25 min
